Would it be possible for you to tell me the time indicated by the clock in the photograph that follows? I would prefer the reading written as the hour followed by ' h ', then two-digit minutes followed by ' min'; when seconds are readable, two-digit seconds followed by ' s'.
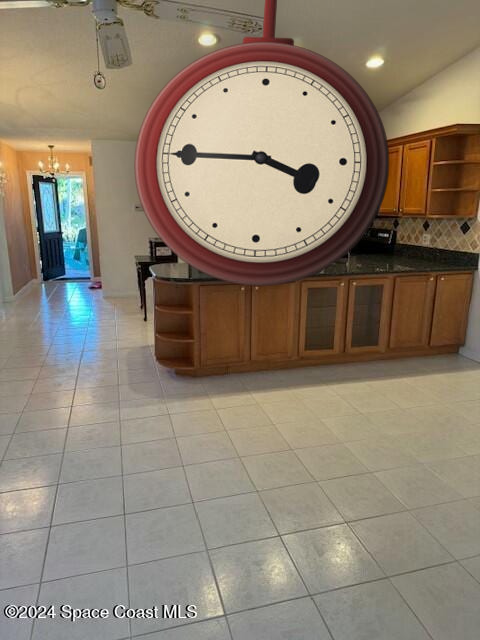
3 h 45 min
